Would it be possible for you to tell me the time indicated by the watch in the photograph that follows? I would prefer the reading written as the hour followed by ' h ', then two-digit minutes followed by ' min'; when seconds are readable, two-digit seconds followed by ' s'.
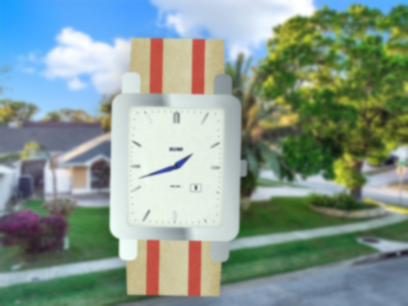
1 h 42 min
